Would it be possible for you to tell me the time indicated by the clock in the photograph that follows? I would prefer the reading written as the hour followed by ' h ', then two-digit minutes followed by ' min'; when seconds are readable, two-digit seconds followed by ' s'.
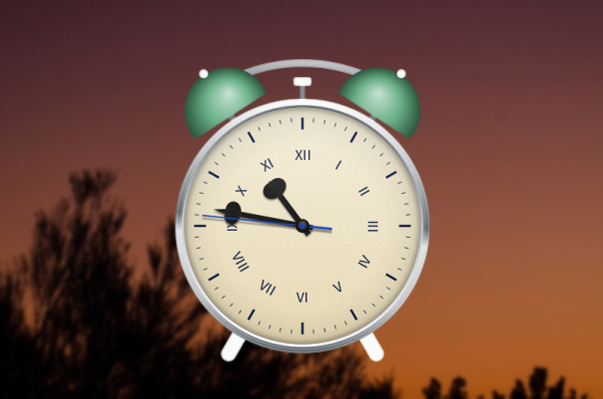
10 h 46 min 46 s
